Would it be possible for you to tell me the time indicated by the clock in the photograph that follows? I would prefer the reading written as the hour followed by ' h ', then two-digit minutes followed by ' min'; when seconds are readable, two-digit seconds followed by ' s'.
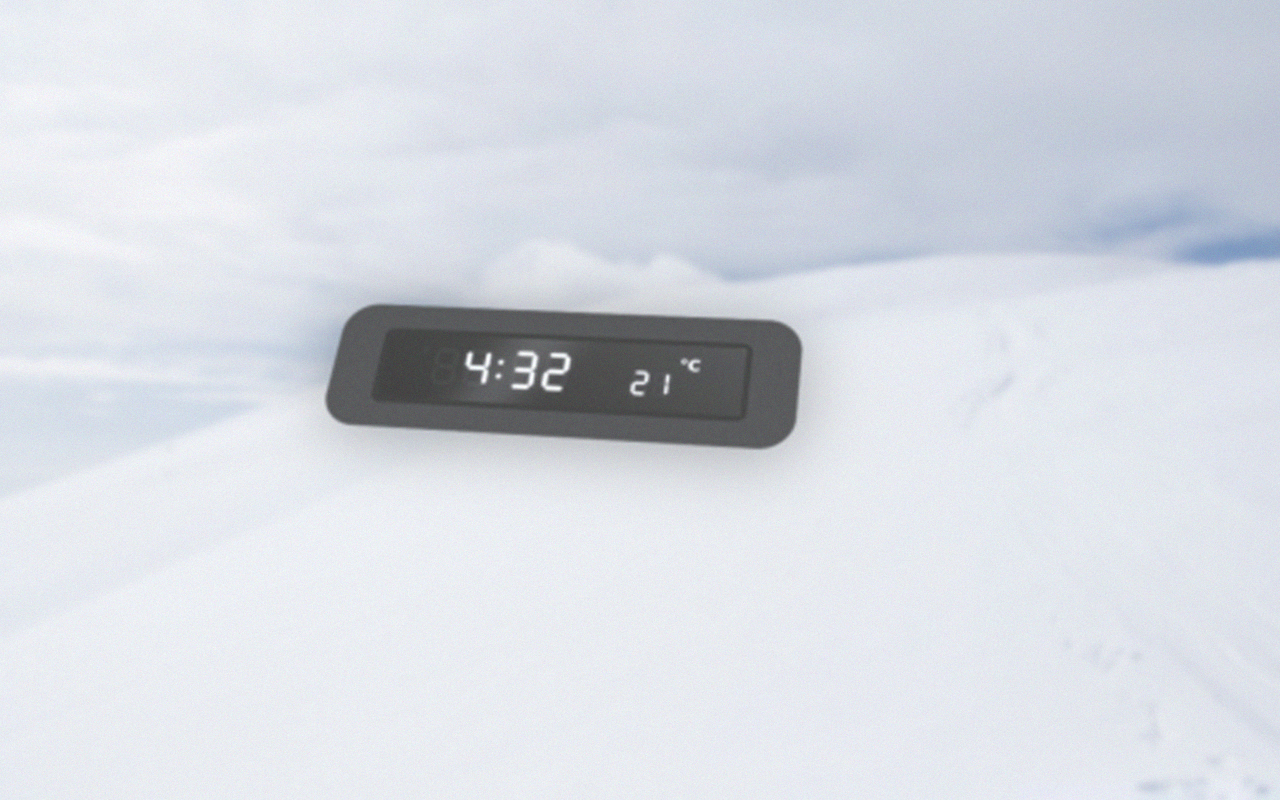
4 h 32 min
